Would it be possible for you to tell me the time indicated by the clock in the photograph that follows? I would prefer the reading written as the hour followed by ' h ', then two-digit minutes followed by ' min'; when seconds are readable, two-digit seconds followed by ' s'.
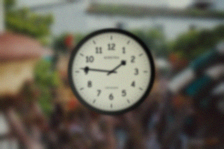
1 h 46 min
